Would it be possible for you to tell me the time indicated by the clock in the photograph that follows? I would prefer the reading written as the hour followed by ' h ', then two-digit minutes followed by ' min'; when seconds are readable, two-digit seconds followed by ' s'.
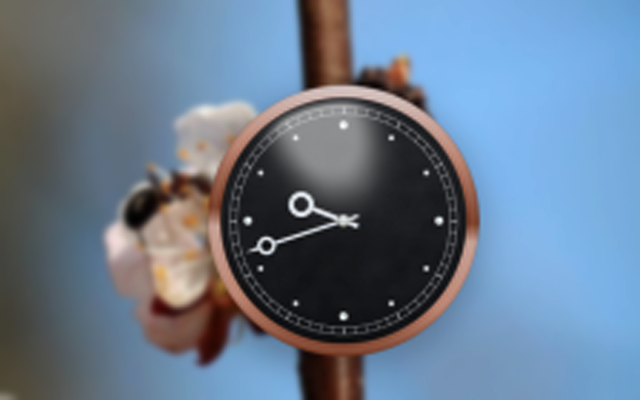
9 h 42 min
